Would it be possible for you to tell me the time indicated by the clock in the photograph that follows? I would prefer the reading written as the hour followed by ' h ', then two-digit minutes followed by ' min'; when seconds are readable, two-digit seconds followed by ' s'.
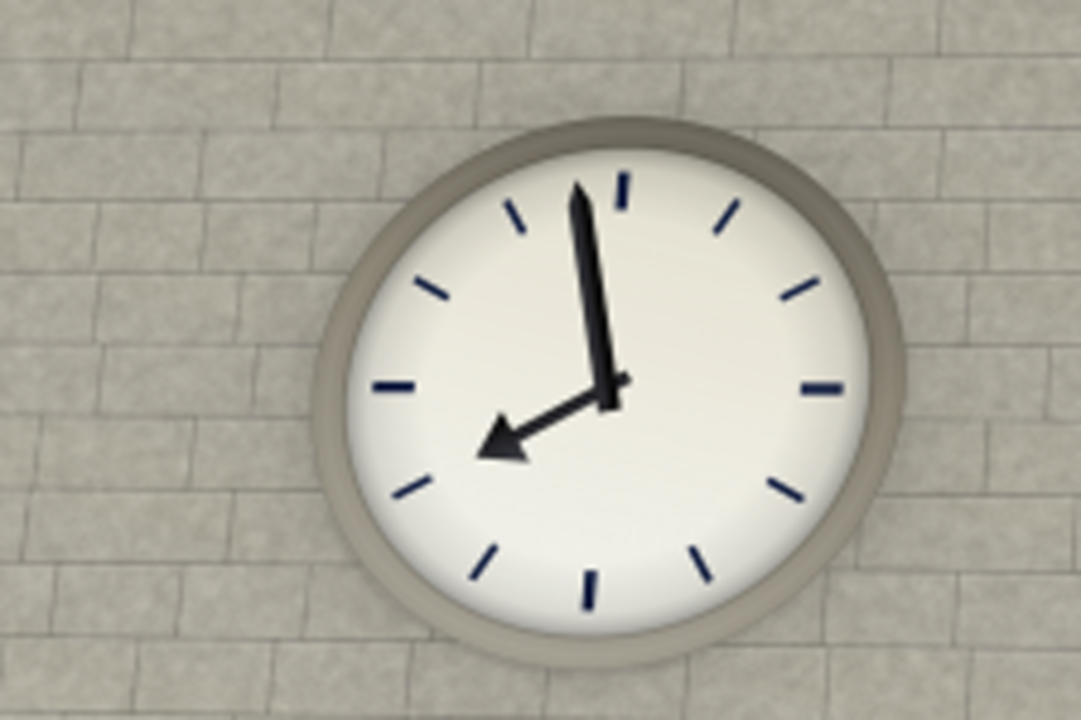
7 h 58 min
